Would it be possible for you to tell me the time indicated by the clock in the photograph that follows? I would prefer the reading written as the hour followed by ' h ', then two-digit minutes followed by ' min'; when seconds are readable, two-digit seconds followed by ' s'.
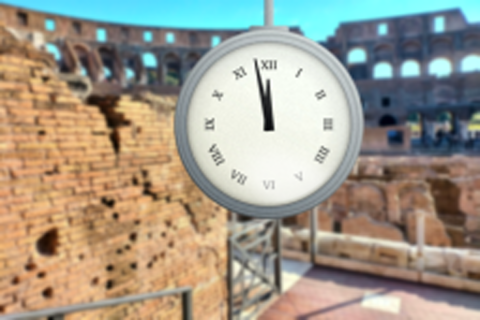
11 h 58 min
